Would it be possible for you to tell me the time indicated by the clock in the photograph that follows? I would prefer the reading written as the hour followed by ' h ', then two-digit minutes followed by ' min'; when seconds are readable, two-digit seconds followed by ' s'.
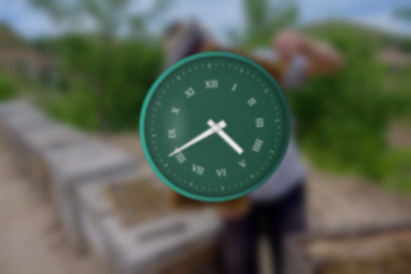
4 h 41 min
